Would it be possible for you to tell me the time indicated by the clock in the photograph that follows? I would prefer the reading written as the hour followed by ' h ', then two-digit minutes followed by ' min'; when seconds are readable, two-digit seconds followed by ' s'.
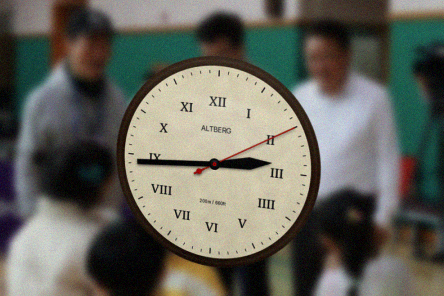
2 h 44 min 10 s
